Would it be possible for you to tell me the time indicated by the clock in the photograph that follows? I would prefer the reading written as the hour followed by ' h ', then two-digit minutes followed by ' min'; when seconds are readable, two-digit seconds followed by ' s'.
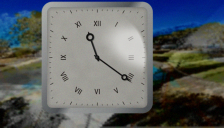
11 h 21 min
